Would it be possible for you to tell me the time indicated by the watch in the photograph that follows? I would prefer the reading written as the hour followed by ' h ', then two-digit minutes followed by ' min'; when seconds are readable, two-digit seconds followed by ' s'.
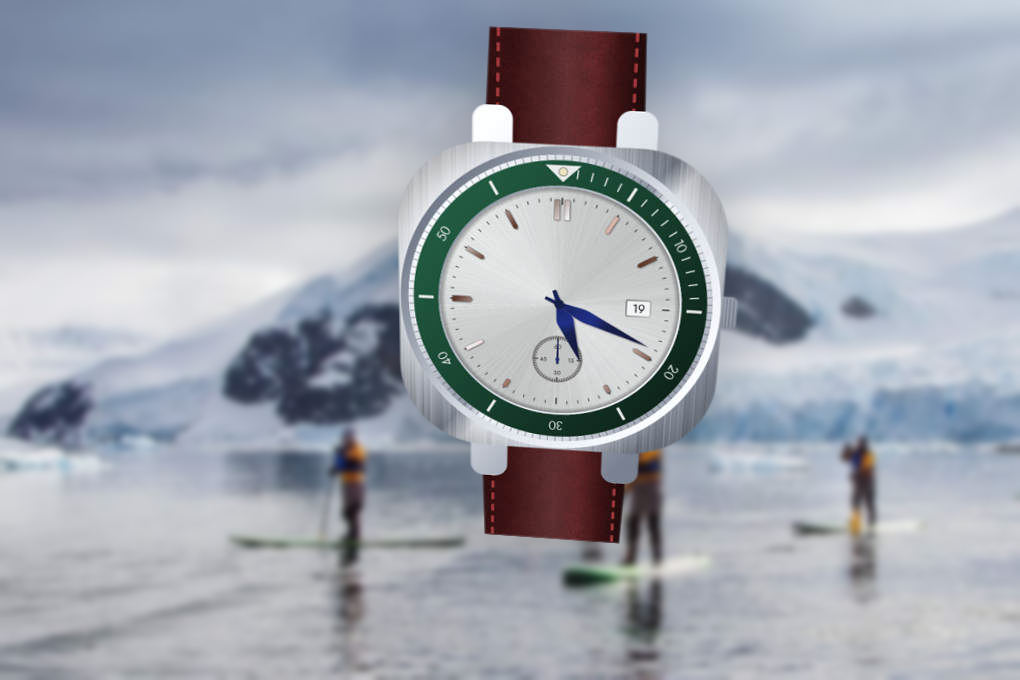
5 h 19 min
